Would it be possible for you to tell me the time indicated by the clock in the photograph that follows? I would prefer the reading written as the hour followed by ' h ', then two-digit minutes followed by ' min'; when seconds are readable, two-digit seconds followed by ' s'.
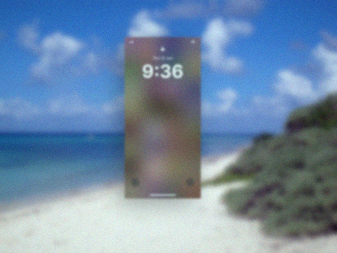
9 h 36 min
